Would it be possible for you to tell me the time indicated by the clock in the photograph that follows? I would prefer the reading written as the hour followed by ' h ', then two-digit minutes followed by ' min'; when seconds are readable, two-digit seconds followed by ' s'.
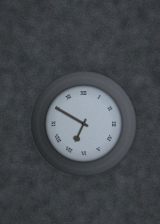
6 h 50 min
